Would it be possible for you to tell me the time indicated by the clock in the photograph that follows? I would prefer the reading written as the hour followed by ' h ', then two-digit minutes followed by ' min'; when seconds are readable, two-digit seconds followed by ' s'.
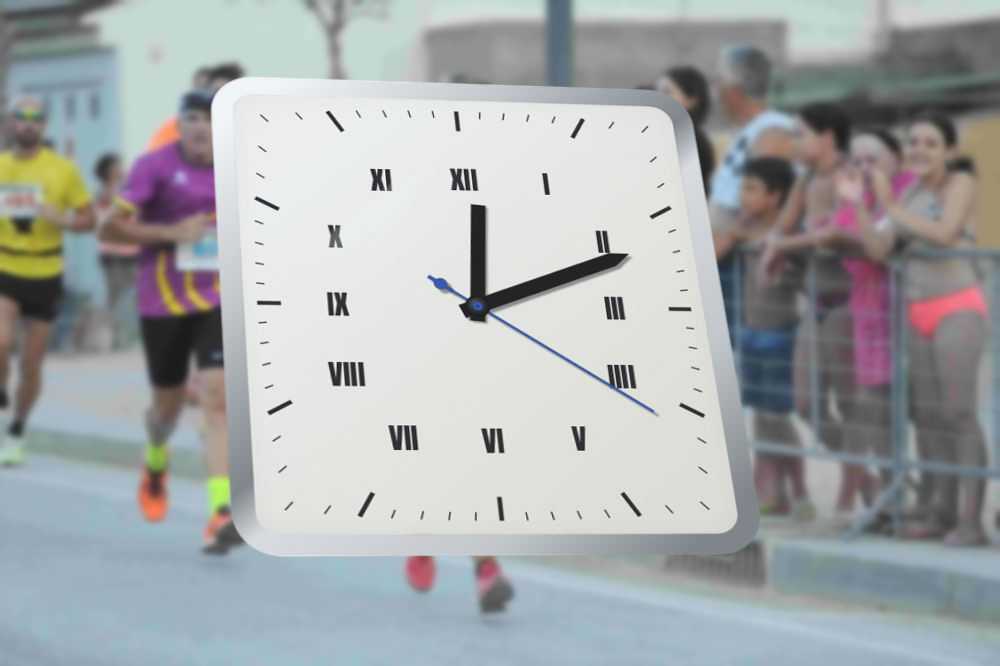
12 h 11 min 21 s
